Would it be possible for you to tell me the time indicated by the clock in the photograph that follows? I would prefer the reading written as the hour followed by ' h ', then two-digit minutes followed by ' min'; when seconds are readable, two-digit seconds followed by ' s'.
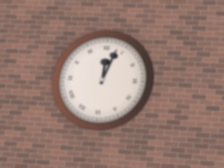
12 h 03 min
